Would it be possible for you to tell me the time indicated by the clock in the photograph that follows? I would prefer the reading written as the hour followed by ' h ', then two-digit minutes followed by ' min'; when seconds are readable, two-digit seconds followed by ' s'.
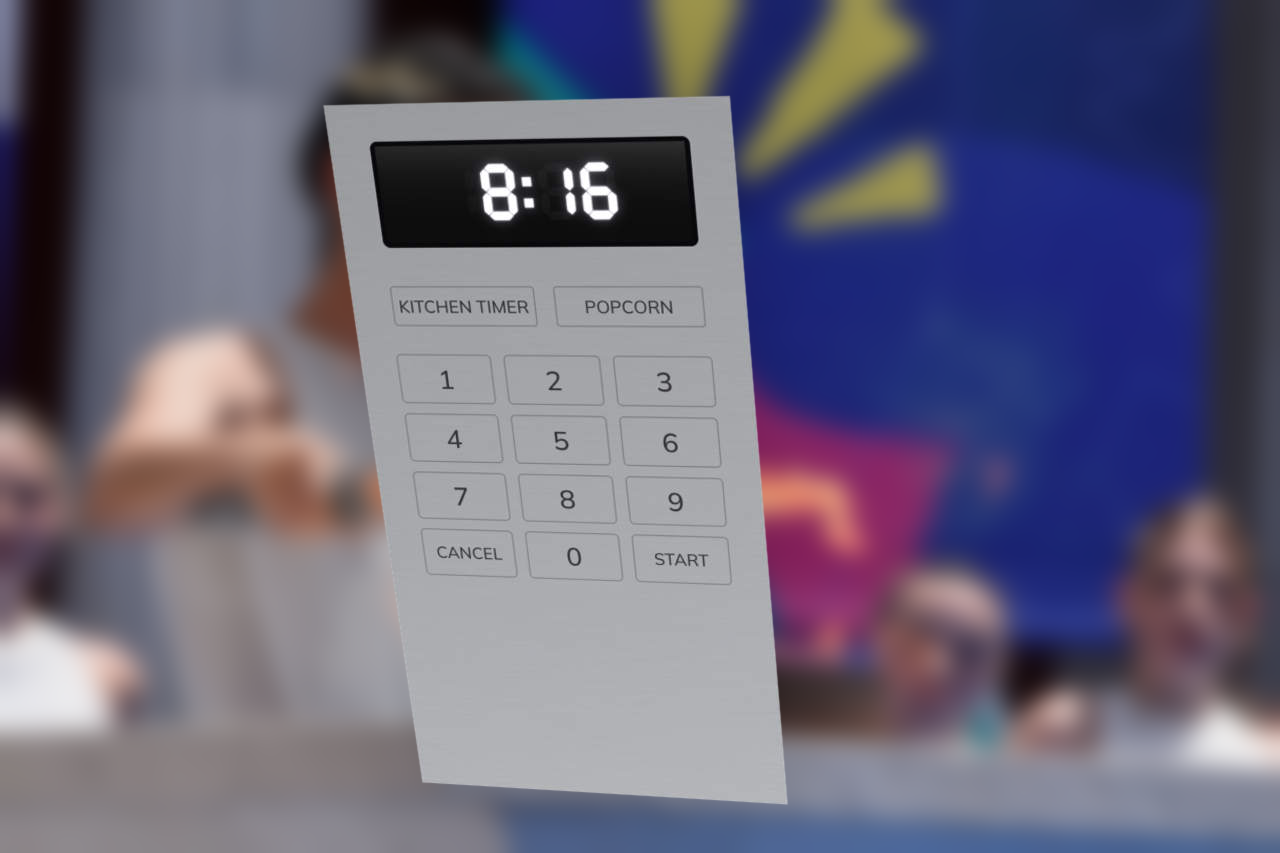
8 h 16 min
